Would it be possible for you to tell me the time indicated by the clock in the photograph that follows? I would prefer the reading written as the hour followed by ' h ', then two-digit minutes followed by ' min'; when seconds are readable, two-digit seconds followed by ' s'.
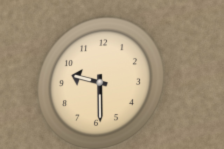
9 h 29 min
